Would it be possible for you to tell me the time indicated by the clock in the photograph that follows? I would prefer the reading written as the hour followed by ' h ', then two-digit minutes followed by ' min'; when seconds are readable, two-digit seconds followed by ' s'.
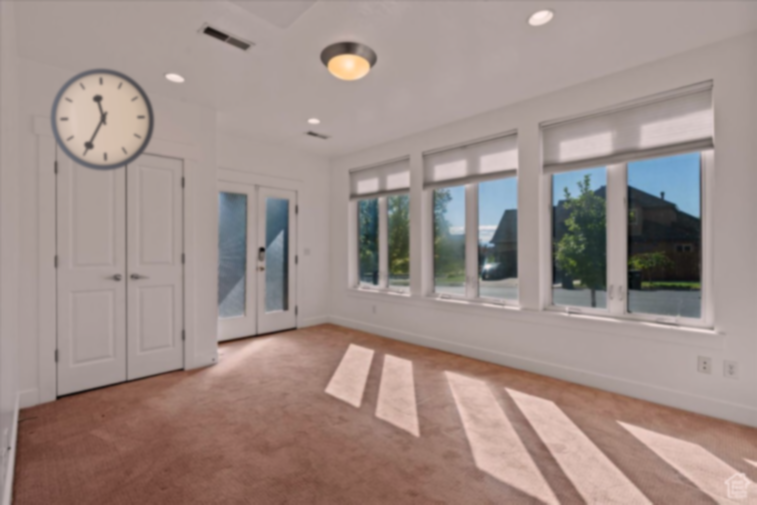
11 h 35 min
